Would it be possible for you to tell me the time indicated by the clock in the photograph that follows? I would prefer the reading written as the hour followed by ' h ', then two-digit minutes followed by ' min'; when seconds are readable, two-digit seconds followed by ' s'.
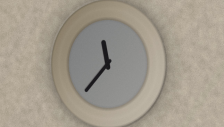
11 h 37 min
